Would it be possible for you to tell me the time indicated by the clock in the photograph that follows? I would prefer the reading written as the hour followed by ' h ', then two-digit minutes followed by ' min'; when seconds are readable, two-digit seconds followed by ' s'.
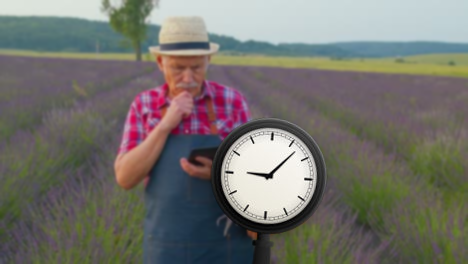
9 h 07 min
